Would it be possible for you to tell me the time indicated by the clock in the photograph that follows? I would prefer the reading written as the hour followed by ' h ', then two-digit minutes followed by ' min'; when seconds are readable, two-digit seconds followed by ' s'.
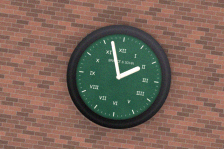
1 h 57 min
